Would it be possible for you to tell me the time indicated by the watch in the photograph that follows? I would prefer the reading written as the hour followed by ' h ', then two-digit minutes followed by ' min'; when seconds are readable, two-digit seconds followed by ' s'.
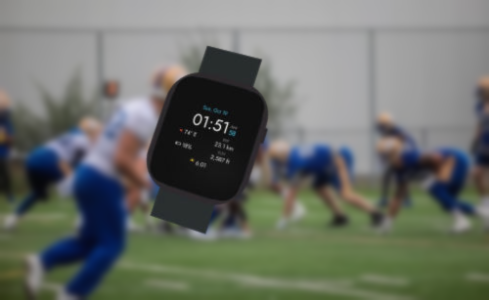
1 h 51 min
